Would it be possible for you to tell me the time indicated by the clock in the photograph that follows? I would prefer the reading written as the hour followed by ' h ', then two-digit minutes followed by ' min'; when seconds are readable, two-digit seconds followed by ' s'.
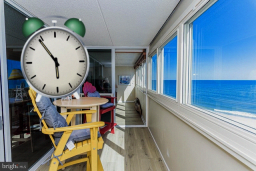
5 h 54 min
